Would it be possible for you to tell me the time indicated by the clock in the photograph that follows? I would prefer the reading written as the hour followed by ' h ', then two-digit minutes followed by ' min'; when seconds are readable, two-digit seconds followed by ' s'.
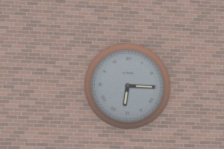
6 h 15 min
